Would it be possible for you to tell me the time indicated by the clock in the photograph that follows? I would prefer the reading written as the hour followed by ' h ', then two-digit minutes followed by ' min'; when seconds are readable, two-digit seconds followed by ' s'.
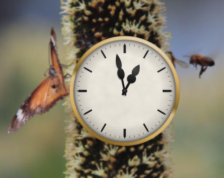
12 h 58 min
